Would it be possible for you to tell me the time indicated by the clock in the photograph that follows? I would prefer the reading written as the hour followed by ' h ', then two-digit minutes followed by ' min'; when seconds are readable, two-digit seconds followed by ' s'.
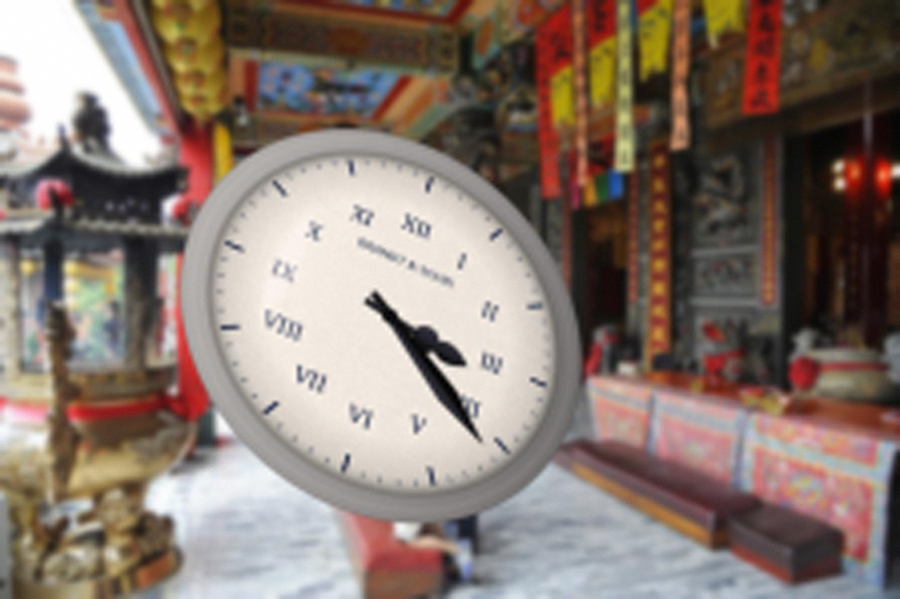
3 h 21 min
